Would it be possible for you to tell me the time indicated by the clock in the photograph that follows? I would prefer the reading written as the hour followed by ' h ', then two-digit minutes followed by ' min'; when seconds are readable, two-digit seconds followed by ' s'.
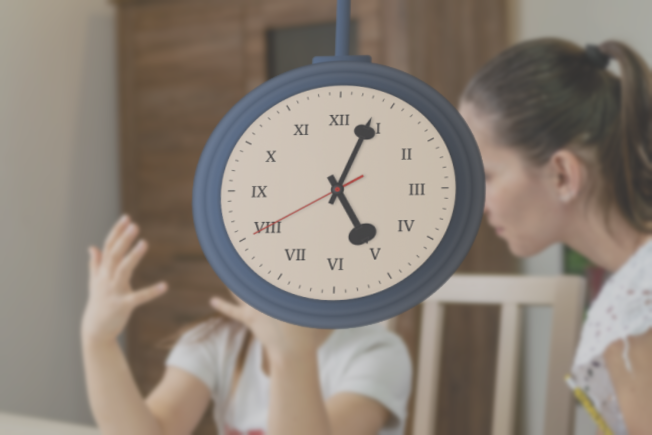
5 h 03 min 40 s
